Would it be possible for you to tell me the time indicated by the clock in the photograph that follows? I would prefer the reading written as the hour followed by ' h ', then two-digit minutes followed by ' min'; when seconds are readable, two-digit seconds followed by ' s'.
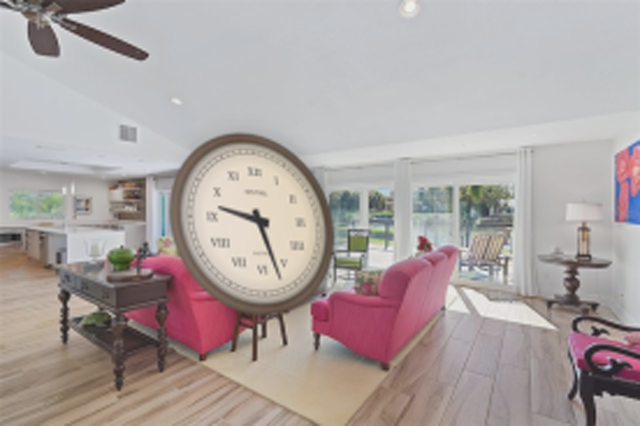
9 h 27 min
